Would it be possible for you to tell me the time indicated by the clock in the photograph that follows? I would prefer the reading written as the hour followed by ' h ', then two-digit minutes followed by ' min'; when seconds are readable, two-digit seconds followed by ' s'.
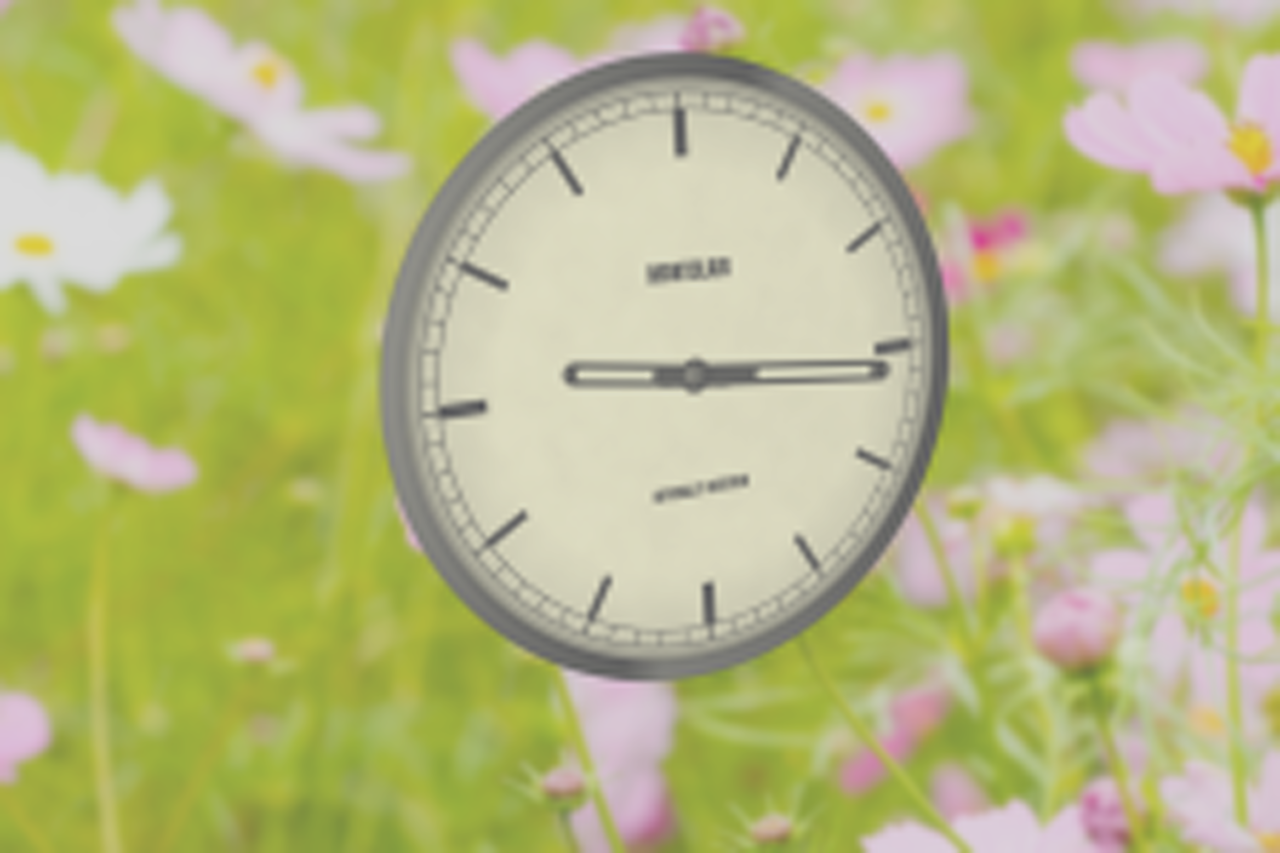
9 h 16 min
